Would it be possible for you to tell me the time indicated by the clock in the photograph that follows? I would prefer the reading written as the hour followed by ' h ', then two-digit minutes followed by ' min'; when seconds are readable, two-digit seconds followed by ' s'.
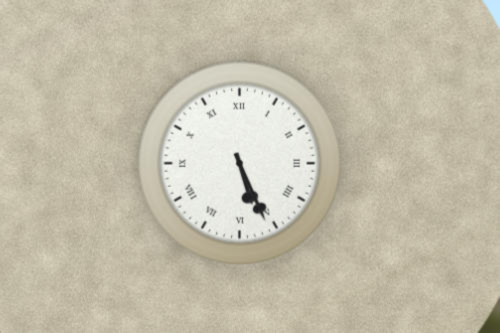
5 h 26 min
